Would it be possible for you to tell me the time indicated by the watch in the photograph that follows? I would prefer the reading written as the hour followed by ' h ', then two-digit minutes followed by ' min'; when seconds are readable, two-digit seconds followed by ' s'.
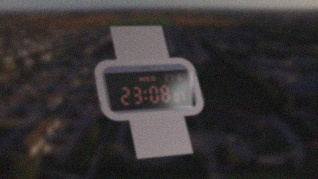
23 h 08 min
